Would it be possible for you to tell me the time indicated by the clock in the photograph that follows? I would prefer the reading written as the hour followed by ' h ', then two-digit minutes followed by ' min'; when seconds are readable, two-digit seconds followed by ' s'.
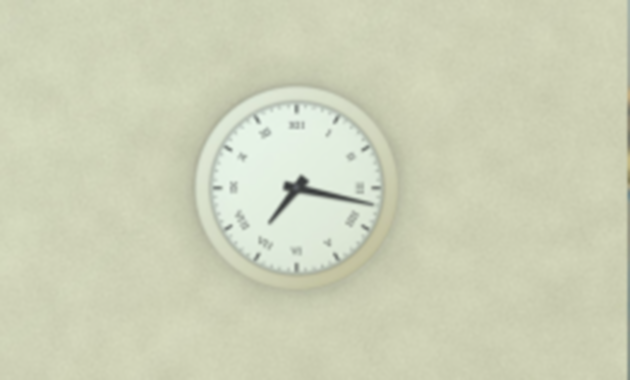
7 h 17 min
